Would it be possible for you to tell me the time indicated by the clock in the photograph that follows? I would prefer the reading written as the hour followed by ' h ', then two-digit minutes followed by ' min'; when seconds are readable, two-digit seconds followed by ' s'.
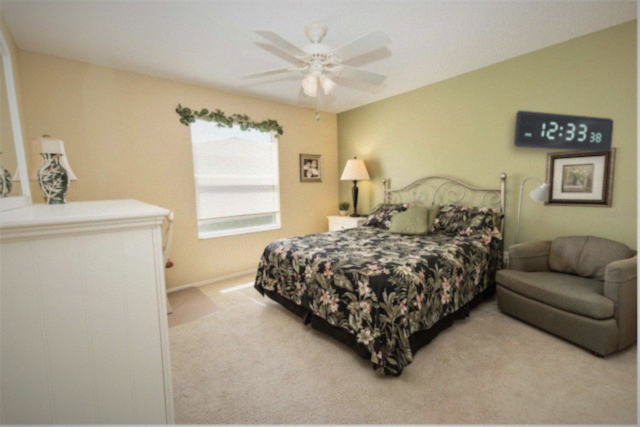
12 h 33 min
